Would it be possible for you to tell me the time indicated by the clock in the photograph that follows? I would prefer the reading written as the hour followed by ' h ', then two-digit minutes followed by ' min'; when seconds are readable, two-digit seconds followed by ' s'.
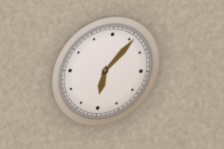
6 h 06 min
